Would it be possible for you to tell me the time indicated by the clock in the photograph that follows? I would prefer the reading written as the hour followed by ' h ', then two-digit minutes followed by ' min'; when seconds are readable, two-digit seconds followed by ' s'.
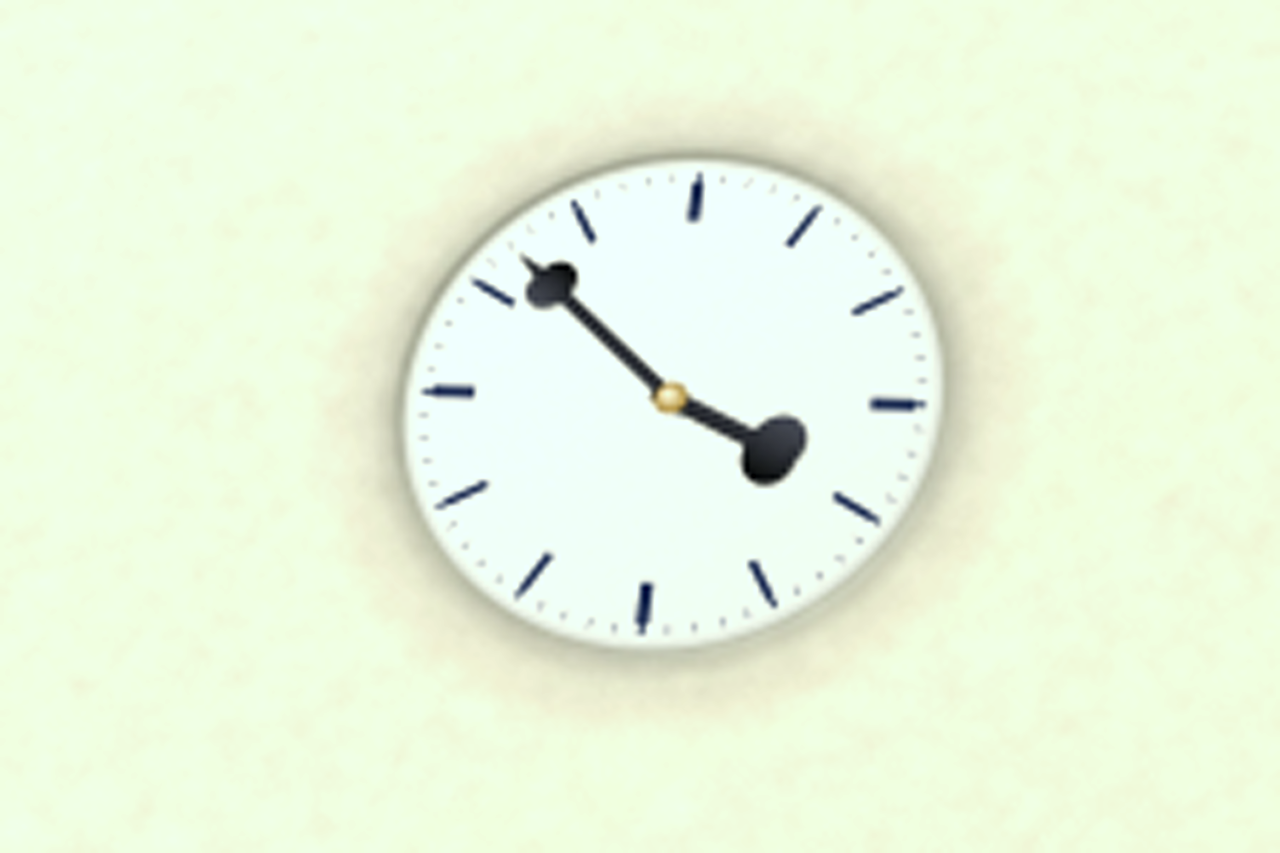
3 h 52 min
